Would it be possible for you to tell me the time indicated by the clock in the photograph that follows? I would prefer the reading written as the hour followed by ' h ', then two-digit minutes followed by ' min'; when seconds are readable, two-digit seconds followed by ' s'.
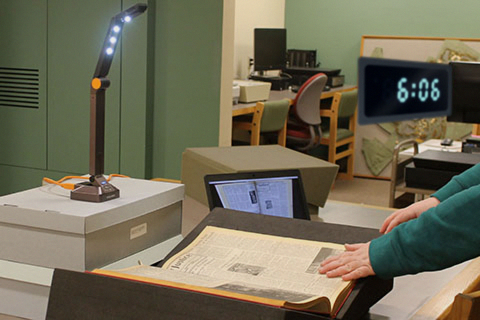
6 h 06 min
